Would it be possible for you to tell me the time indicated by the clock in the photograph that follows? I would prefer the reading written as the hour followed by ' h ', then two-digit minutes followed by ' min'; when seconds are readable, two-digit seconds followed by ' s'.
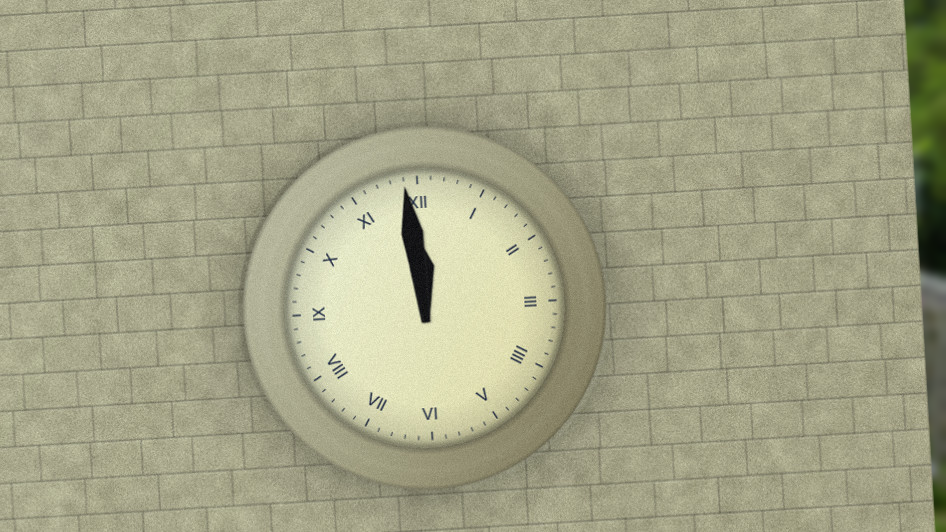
11 h 59 min
